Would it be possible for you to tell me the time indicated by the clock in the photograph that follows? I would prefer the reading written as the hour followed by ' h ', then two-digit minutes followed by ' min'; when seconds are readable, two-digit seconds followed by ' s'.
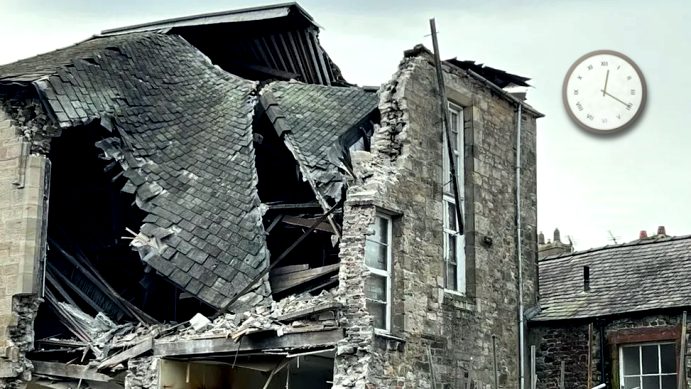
12 h 20 min
